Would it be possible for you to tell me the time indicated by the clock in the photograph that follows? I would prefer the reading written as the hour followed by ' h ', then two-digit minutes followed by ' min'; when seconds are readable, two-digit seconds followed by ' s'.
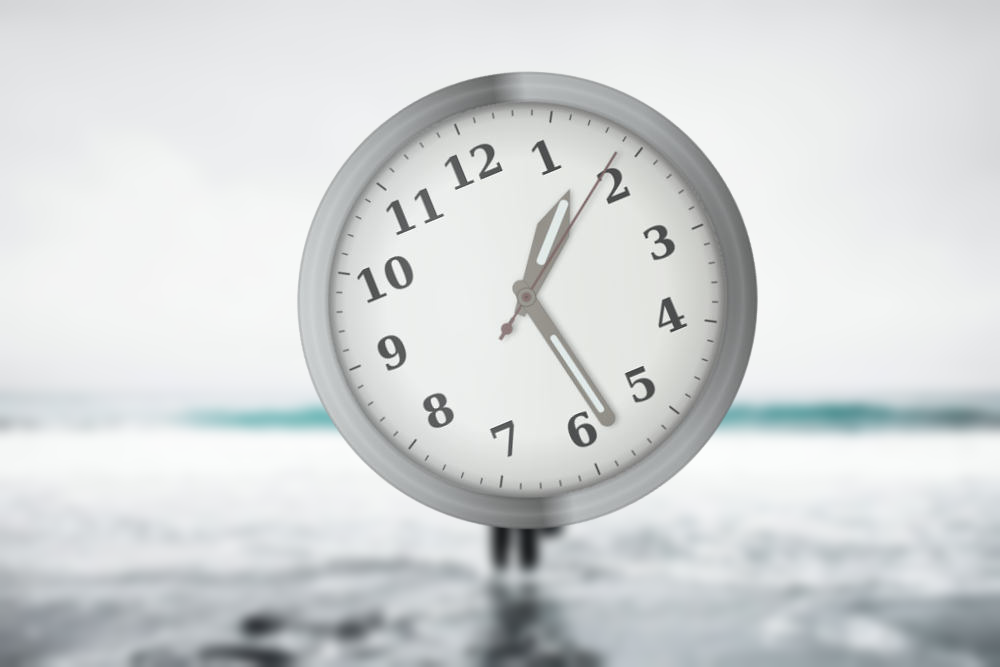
1 h 28 min 09 s
